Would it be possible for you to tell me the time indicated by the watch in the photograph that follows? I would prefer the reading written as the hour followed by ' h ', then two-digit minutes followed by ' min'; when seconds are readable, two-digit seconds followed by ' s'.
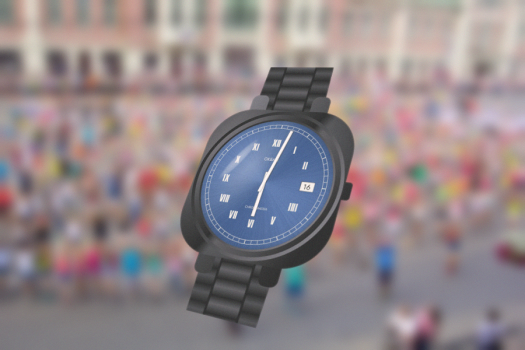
6 h 02 min
